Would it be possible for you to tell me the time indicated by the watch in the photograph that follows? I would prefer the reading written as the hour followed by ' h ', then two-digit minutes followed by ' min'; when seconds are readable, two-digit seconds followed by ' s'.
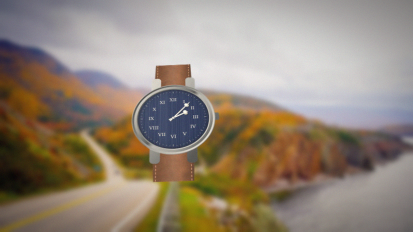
2 h 07 min
